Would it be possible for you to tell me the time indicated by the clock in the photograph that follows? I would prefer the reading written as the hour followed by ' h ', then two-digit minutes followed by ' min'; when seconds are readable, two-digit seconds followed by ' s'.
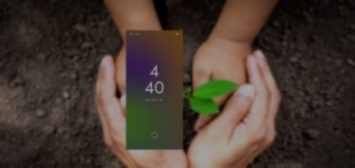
4 h 40 min
